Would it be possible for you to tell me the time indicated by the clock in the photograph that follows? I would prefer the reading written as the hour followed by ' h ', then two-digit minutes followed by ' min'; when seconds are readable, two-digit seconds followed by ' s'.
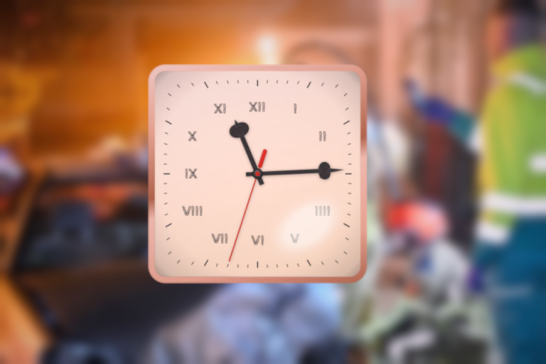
11 h 14 min 33 s
